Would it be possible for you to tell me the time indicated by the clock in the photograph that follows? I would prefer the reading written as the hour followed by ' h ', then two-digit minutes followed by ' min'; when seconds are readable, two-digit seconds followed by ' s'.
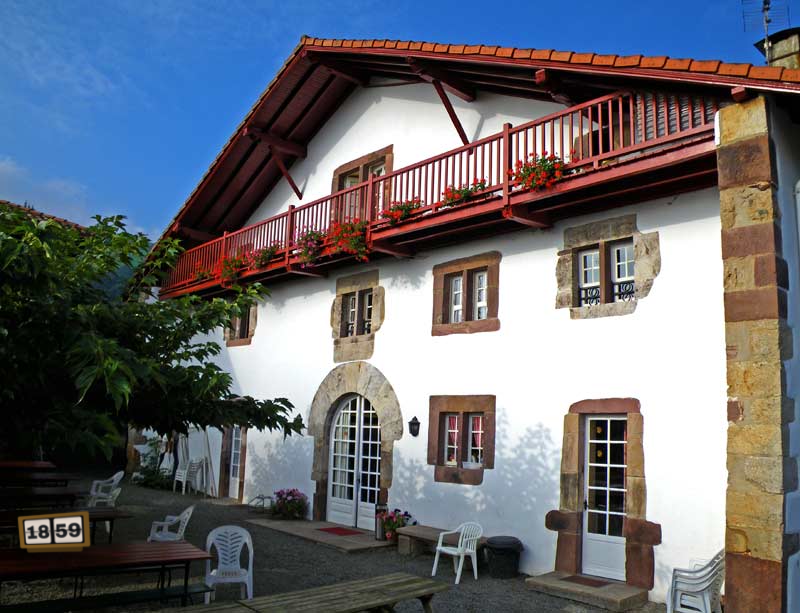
18 h 59 min
